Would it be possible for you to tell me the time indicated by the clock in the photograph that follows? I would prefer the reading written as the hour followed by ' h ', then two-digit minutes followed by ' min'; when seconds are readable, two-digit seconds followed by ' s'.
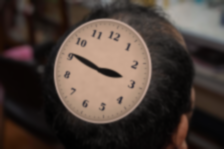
2 h 46 min
